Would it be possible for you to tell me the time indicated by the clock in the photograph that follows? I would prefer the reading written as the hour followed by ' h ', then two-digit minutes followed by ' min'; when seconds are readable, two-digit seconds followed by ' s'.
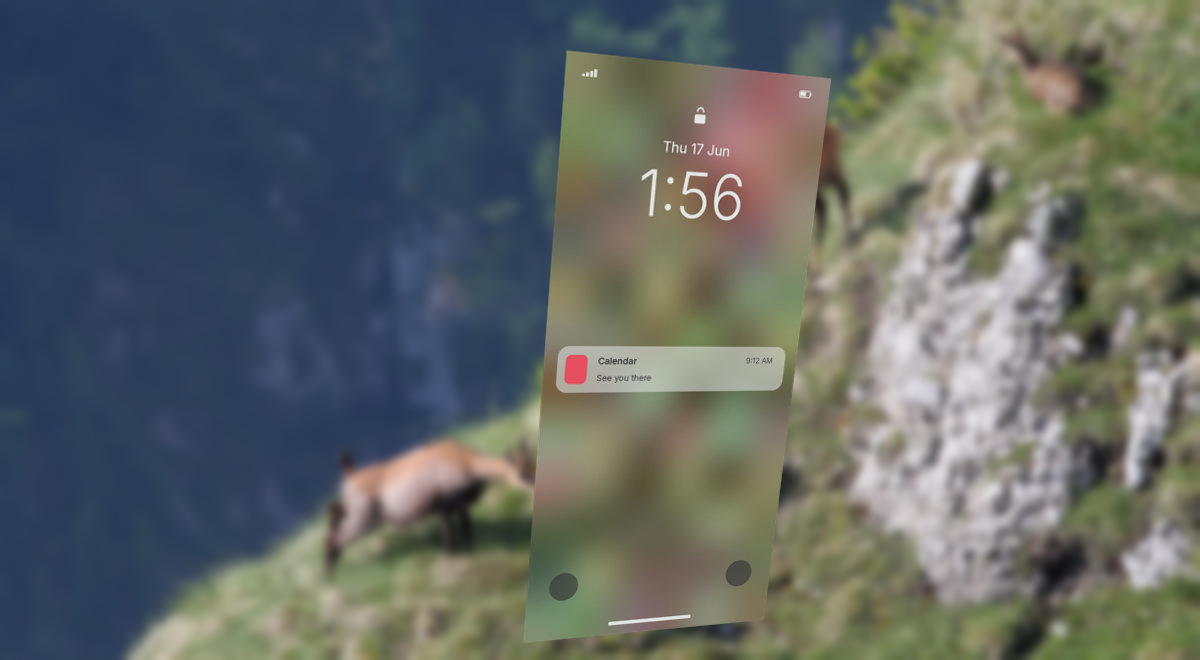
1 h 56 min
